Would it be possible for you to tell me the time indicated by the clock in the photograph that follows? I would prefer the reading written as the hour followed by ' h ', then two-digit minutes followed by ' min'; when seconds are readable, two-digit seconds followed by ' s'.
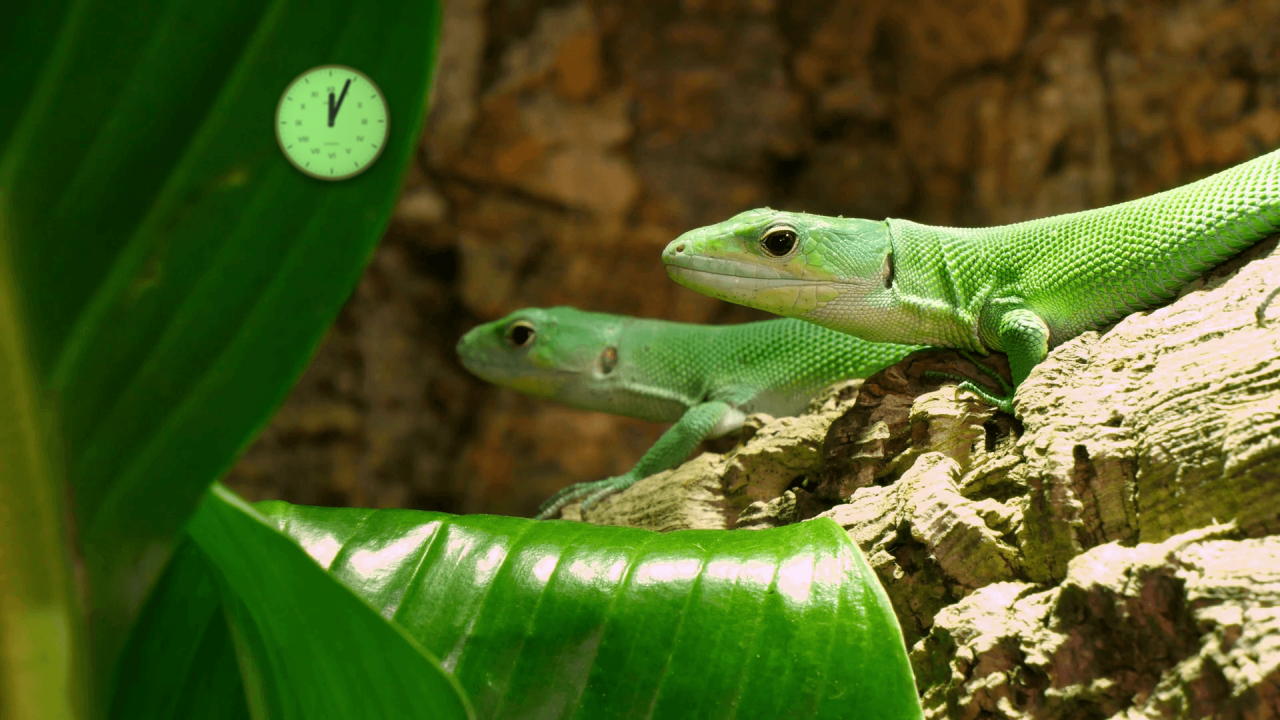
12 h 04 min
